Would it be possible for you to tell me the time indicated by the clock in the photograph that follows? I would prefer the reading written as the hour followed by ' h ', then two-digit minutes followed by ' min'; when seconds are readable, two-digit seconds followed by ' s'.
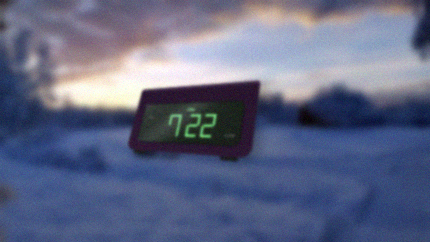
7 h 22 min
